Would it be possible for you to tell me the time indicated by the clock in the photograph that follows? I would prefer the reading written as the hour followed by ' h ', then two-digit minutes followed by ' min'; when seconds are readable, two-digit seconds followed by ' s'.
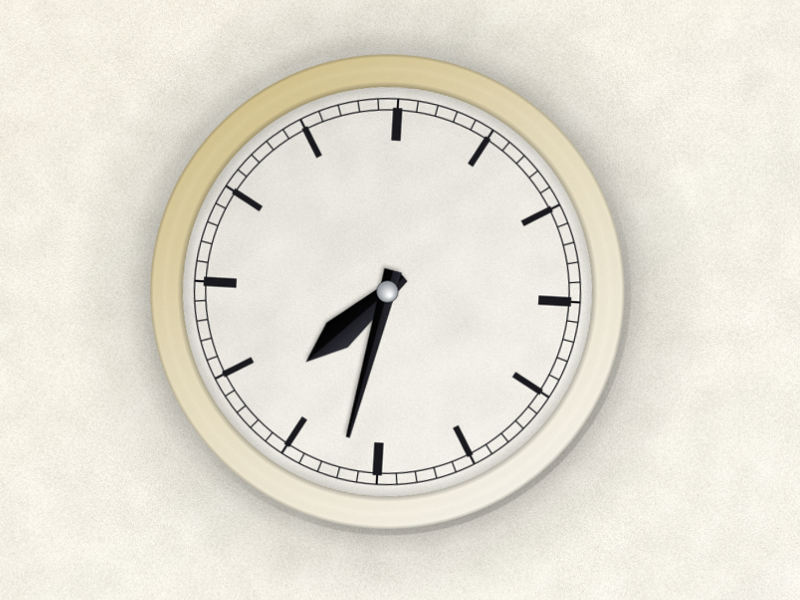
7 h 32 min
